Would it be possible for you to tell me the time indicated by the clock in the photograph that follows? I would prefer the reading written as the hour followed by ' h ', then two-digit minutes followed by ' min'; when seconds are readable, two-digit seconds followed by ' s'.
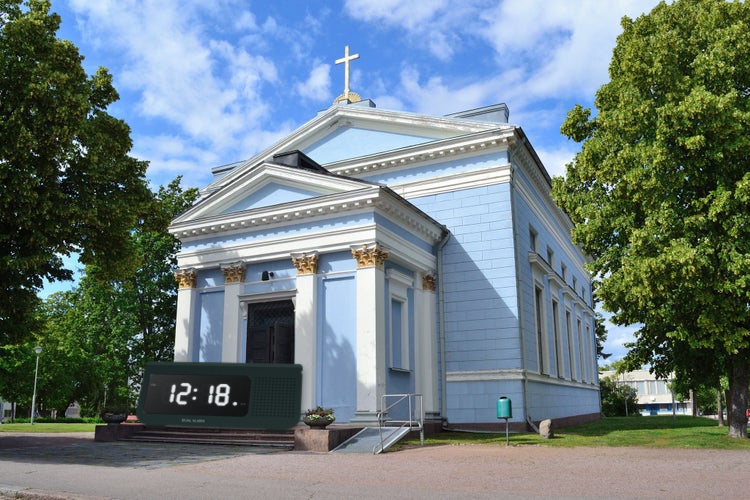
12 h 18 min
